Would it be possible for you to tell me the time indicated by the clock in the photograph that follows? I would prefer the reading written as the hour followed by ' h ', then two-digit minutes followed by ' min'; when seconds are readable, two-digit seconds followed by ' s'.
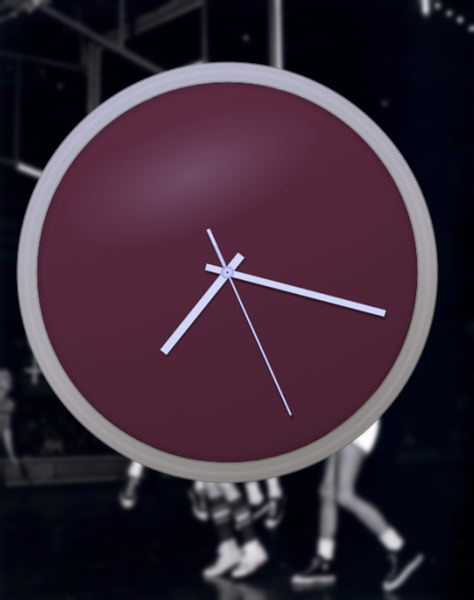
7 h 17 min 26 s
